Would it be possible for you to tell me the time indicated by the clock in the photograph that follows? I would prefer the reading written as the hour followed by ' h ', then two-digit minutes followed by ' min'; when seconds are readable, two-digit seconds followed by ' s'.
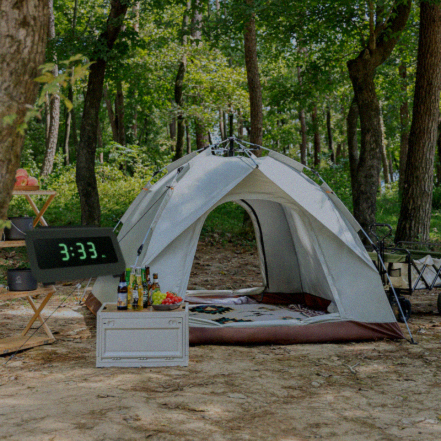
3 h 33 min
